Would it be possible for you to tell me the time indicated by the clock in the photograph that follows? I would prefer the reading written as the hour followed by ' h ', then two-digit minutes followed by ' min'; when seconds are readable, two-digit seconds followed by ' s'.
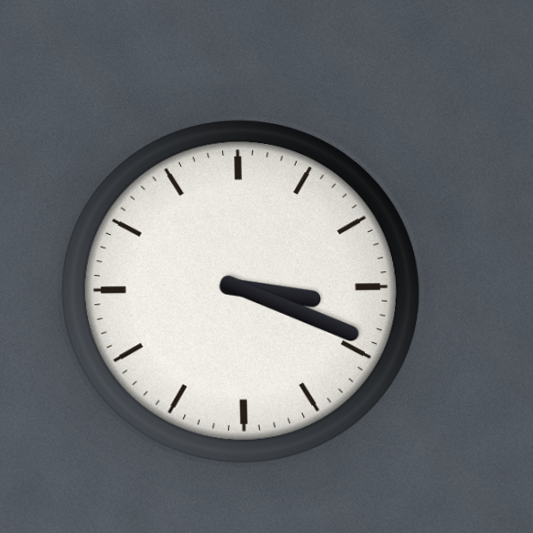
3 h 19 min
